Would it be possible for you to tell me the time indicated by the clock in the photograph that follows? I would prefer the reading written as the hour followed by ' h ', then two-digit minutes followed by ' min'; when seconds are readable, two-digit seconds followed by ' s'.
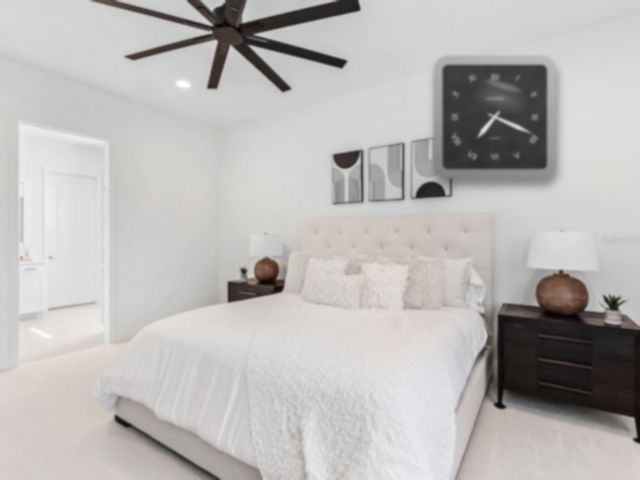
7 h 19 min
